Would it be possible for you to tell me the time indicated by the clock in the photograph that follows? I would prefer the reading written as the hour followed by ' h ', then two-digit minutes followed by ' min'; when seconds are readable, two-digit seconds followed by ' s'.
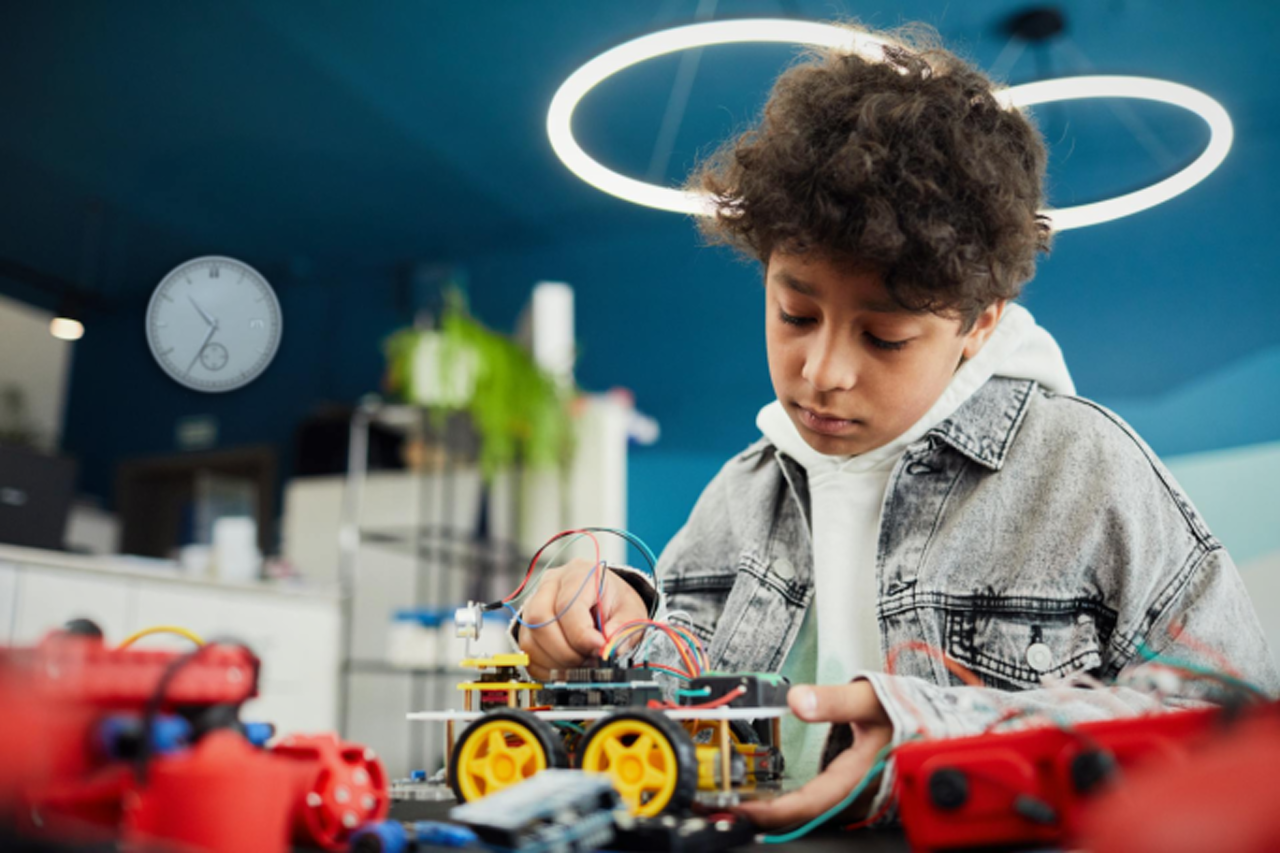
10 h 35 min
